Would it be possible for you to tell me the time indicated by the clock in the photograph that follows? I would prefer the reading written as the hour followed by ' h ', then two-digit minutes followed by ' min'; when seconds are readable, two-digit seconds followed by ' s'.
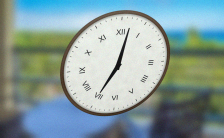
7 h 02 min
